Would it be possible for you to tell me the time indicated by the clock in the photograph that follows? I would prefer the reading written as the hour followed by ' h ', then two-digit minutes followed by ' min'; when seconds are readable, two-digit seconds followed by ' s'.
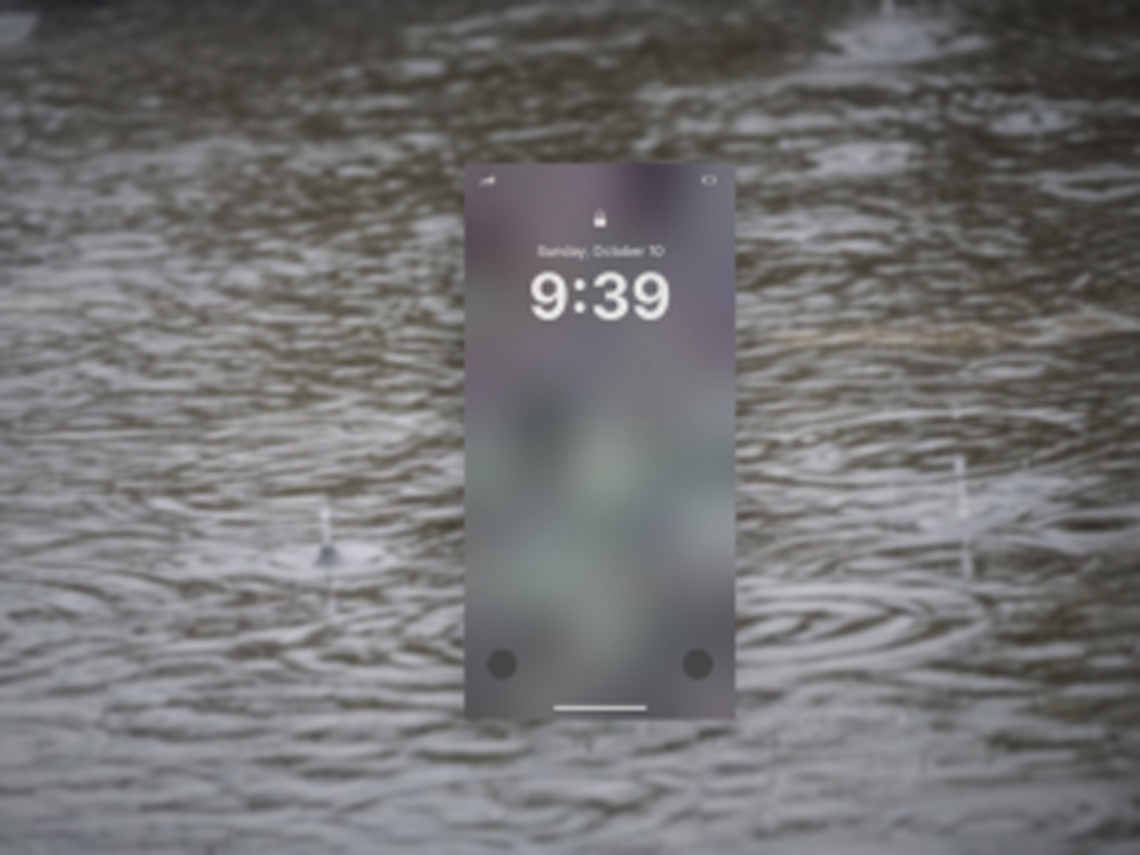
9 h 39 min
